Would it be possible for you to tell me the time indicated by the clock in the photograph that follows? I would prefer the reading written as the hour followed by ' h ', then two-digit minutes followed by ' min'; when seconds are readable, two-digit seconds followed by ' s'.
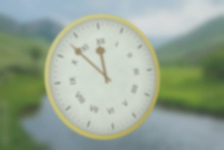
11 h 53 min
